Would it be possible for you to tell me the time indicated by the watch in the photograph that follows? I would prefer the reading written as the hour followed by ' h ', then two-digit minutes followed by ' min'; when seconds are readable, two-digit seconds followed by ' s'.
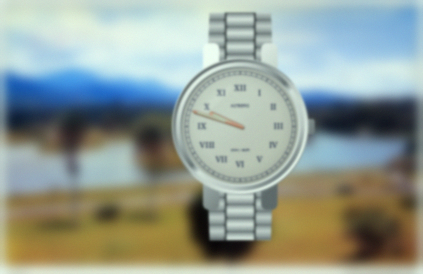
9 h 48 min
